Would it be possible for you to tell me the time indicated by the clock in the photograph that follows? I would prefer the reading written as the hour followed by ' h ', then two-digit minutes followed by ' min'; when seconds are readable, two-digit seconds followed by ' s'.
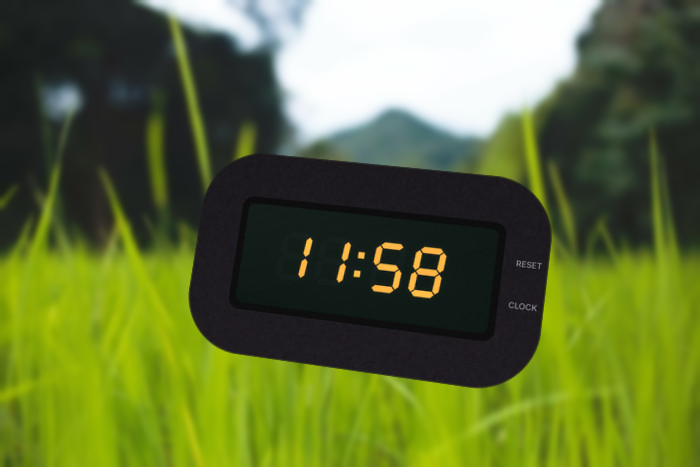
11 h 58 min
